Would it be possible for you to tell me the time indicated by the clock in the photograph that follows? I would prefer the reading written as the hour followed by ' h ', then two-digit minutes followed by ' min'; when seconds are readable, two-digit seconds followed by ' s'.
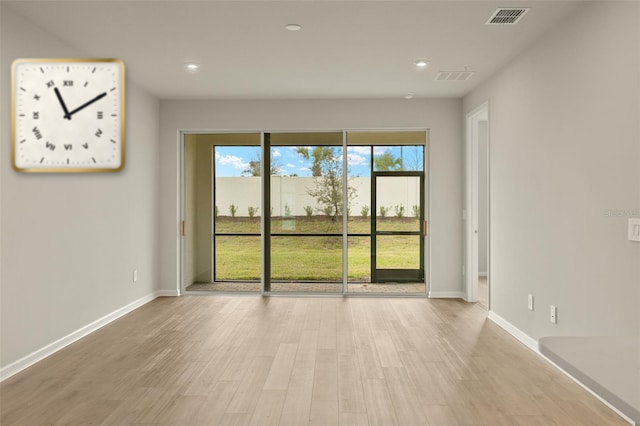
11 h 10 min
